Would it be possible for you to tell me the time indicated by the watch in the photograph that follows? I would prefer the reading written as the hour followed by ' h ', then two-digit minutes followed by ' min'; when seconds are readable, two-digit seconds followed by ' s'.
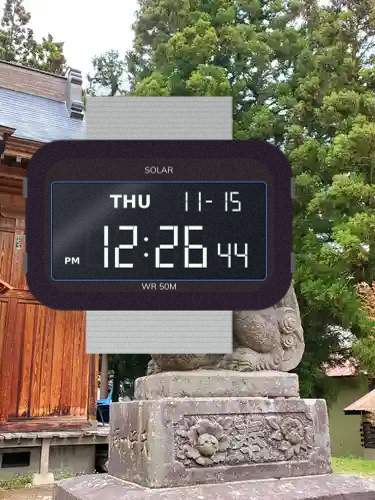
12 h 26 min 44 s
